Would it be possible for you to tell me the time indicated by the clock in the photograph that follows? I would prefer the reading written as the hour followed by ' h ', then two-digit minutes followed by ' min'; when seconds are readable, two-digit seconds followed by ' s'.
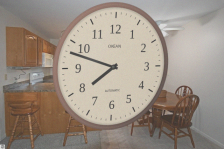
7 h 48 min
